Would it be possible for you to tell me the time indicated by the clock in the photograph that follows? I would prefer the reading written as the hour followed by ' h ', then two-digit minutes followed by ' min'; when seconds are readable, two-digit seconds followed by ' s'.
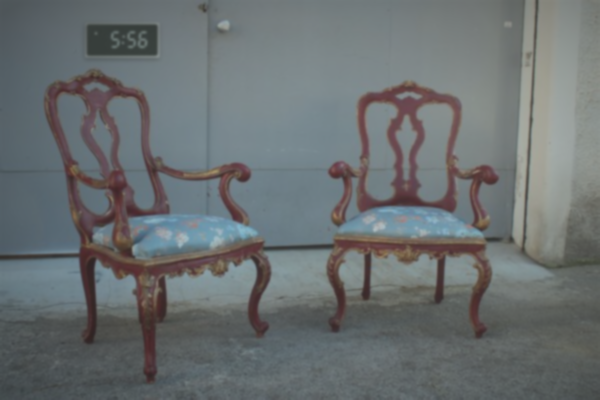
5 h 56 min
